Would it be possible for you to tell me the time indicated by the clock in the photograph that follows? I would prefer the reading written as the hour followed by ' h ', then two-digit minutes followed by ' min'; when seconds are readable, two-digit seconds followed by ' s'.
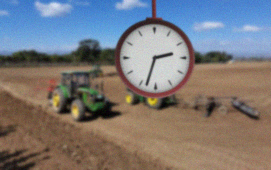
2 h 33 min
